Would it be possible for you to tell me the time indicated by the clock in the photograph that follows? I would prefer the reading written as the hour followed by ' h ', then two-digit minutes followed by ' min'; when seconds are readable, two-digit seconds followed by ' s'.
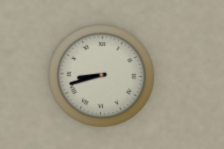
8 h 42 min
